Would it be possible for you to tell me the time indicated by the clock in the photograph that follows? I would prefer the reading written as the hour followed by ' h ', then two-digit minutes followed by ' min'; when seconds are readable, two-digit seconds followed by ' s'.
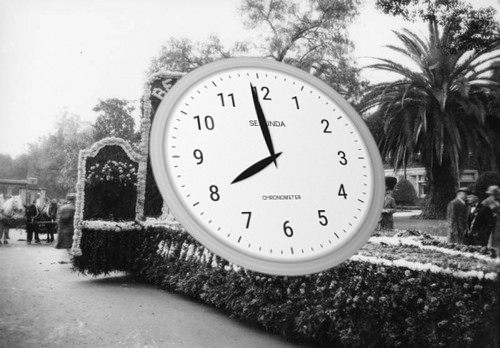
7 h 59 min
